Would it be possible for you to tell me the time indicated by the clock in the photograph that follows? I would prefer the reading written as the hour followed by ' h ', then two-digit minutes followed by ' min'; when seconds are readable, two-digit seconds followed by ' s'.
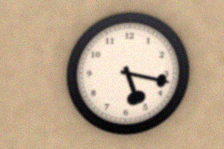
5 h 17 min
